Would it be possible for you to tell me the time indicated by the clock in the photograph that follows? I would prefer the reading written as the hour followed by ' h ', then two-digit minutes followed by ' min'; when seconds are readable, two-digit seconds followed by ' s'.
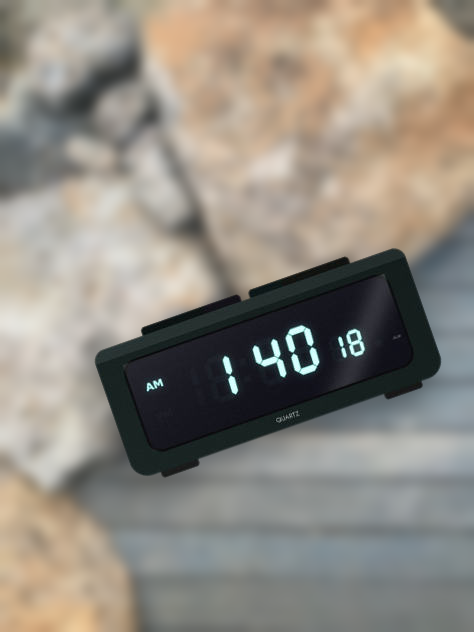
1 h 40 min 18 s
